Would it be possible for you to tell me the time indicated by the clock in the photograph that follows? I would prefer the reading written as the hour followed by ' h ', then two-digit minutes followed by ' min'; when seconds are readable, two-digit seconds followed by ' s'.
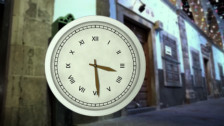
3 h 29 min
